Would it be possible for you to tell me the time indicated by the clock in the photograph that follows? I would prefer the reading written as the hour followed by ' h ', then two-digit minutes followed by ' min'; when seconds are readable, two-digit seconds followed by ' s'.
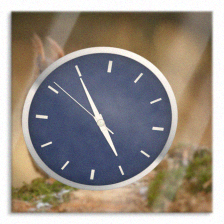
4 h 54 min 51 s
